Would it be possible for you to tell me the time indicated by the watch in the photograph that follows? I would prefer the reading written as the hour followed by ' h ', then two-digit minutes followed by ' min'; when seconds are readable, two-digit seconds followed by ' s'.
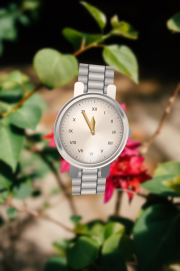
11 h 55 min
